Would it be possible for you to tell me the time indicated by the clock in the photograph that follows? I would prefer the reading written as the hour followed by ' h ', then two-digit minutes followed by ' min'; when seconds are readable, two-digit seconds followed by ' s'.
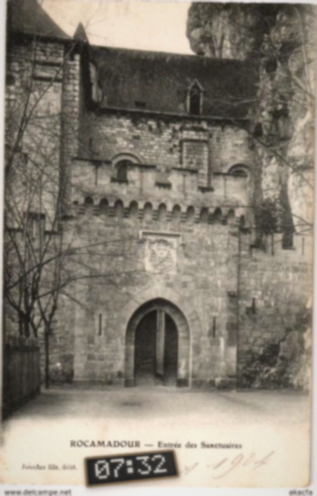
7 h 32 min
